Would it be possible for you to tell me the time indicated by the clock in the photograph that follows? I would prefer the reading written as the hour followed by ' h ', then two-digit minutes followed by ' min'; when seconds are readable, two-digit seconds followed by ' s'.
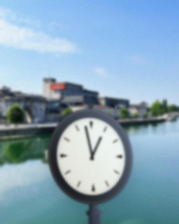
12 h 58 min
